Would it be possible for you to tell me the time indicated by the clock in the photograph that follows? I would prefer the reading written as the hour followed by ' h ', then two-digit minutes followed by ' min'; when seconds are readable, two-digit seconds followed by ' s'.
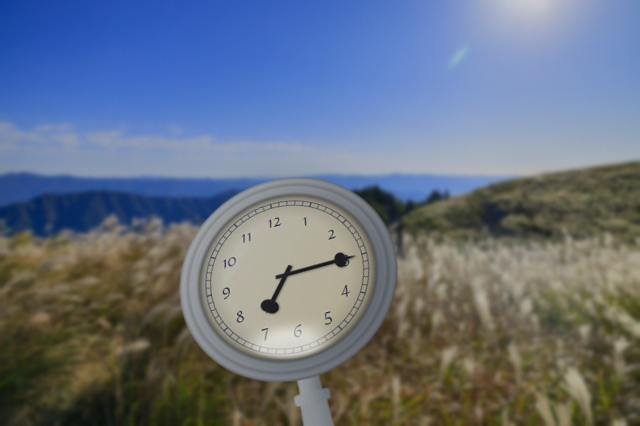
7 h 15 min
